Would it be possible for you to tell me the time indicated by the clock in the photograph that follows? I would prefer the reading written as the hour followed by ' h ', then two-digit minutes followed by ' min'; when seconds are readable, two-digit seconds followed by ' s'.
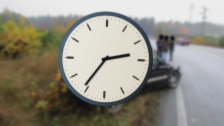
2 h 36 min
